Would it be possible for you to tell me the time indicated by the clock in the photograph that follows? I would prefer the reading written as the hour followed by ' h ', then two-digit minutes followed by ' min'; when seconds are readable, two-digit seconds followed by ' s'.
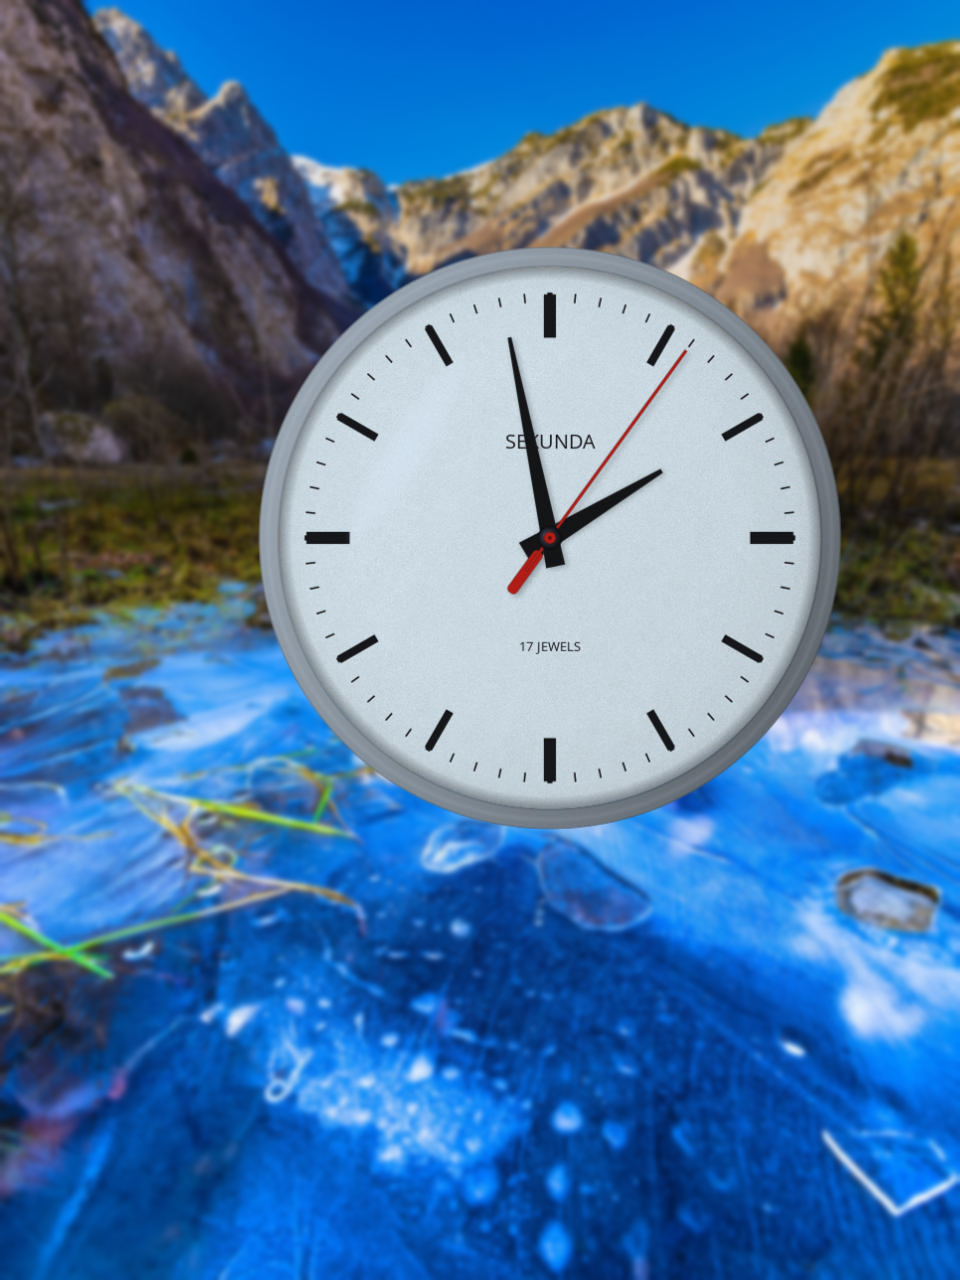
1 h 58 min 06 s
